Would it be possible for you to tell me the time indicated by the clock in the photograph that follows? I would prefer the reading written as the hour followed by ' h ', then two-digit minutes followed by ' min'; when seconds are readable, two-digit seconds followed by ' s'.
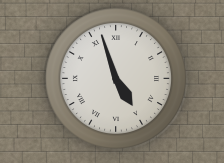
4 h 57 min
